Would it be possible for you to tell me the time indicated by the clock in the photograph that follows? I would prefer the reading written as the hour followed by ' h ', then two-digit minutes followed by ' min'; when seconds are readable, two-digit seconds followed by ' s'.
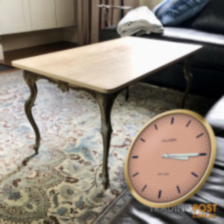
3 h 15 min
